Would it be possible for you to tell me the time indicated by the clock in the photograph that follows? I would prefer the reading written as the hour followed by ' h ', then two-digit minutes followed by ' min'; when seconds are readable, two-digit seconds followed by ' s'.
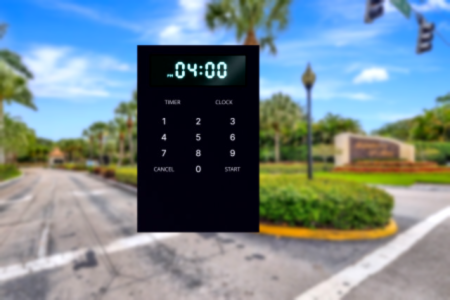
4 h 00 min
